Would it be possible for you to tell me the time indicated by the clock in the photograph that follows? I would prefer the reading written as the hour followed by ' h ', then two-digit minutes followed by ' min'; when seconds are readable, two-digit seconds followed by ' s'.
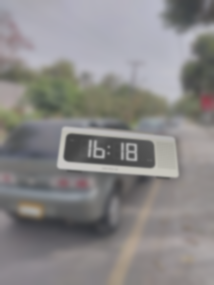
16 h 18 min
